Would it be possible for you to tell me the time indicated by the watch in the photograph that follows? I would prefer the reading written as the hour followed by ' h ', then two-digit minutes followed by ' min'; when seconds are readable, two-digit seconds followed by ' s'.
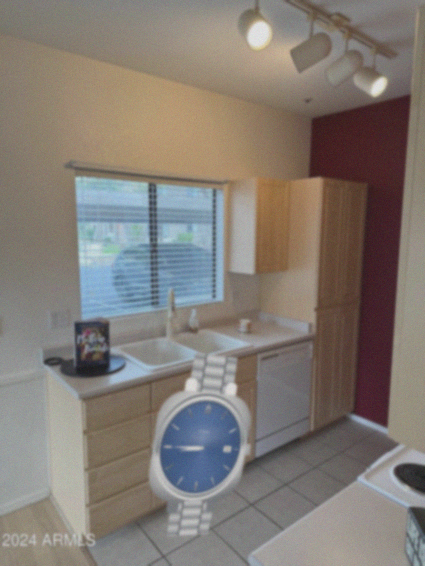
8 h 45 min
